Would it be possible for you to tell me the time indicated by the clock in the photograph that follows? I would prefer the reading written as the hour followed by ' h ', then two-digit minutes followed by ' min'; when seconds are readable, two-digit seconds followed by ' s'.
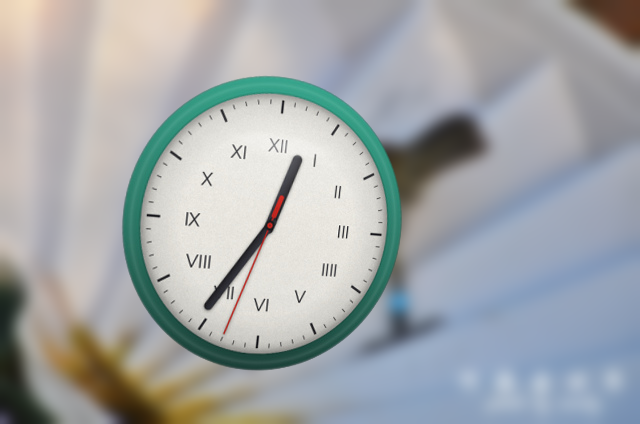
12 h 35 min 33 s
